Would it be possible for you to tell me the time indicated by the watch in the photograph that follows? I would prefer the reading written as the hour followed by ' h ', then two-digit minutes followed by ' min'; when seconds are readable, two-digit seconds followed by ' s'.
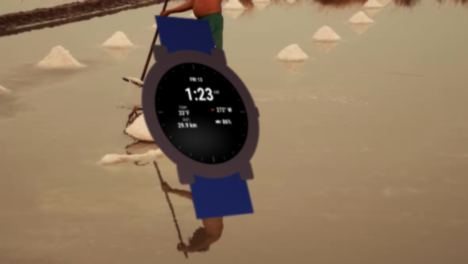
1 h 23 min
